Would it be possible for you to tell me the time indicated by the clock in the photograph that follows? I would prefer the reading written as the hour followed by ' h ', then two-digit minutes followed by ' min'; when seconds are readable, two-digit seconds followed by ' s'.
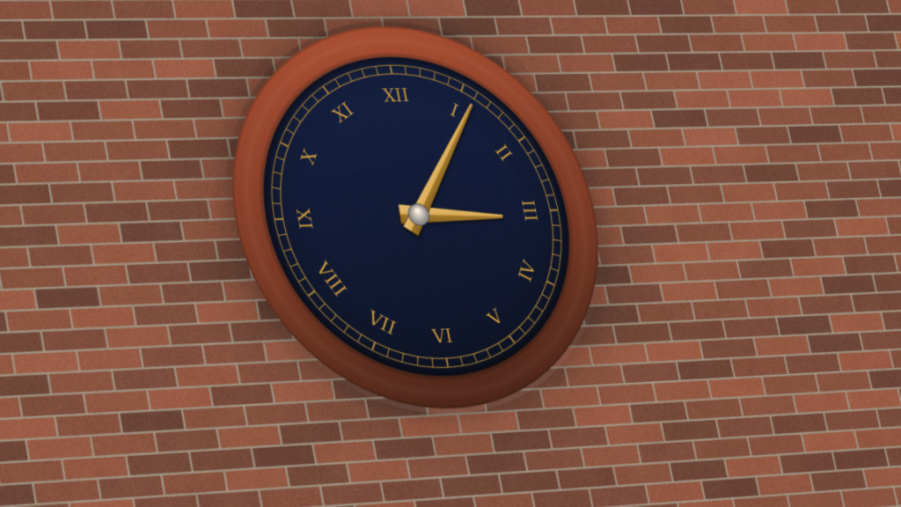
3 h 06 min
